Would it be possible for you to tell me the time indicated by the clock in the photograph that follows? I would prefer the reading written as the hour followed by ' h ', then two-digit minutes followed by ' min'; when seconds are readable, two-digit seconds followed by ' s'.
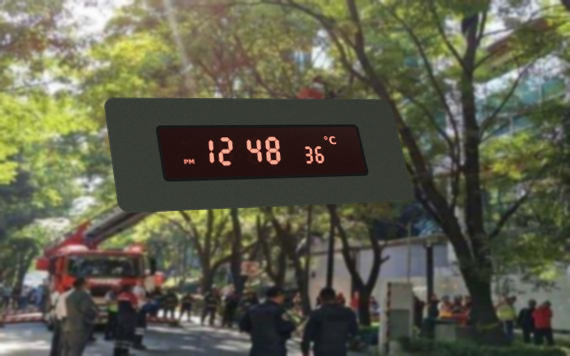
12 h 48 min
